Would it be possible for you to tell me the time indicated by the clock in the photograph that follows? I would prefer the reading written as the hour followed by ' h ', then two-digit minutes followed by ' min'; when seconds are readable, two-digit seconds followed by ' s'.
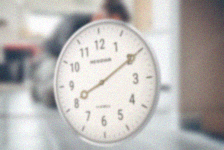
8 h 10 min
